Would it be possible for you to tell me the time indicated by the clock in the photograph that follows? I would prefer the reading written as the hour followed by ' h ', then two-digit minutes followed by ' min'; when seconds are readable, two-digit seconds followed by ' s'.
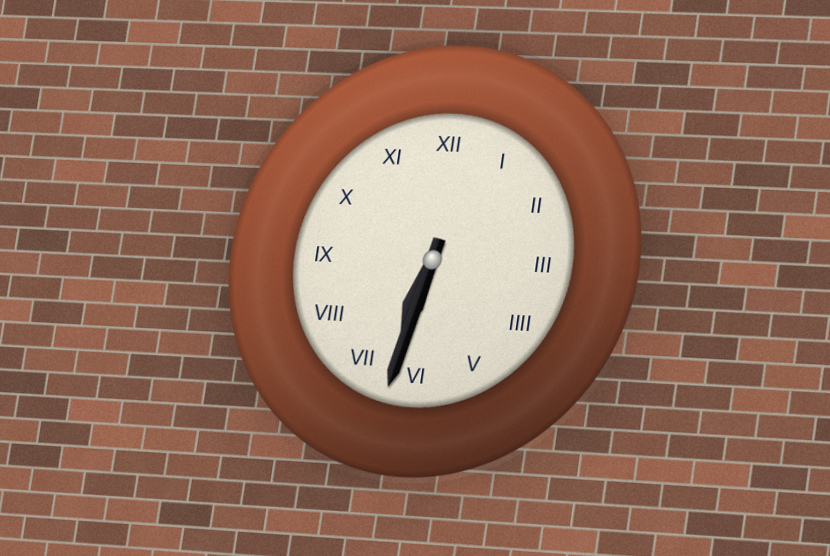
6 h 32 min
